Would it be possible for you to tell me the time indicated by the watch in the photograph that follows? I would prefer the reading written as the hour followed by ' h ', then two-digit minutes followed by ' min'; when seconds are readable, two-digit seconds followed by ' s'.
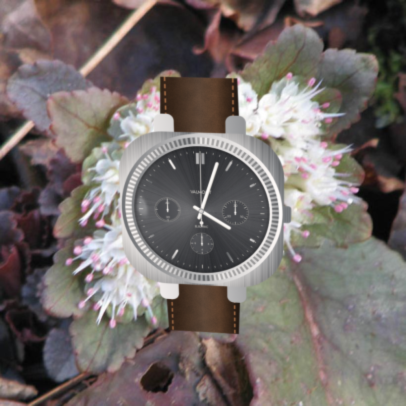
4 h 03 min
